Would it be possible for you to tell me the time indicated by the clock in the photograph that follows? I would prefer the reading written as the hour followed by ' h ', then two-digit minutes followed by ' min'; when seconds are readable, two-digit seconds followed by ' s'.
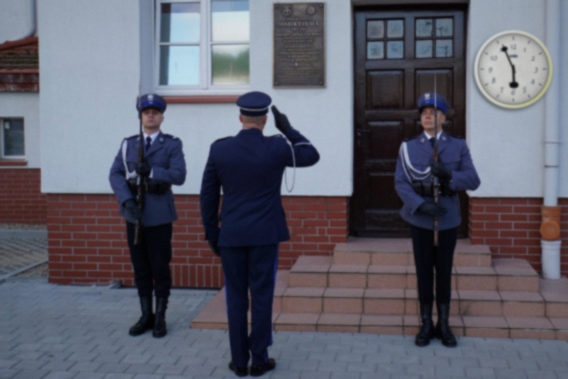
5 h 56 min
